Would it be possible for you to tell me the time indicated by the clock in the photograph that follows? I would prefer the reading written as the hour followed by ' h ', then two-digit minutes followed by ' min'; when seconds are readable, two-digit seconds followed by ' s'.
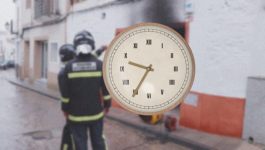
9 h 35 min
